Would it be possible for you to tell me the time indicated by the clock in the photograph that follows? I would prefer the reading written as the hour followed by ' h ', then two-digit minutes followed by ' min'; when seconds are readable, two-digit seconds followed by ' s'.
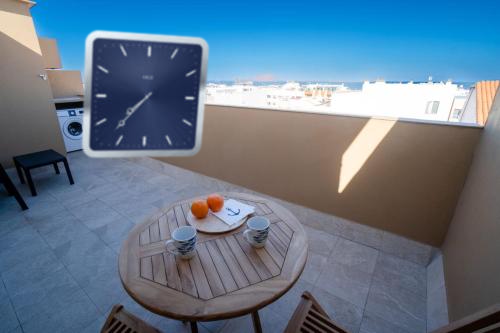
7 h 37 min
